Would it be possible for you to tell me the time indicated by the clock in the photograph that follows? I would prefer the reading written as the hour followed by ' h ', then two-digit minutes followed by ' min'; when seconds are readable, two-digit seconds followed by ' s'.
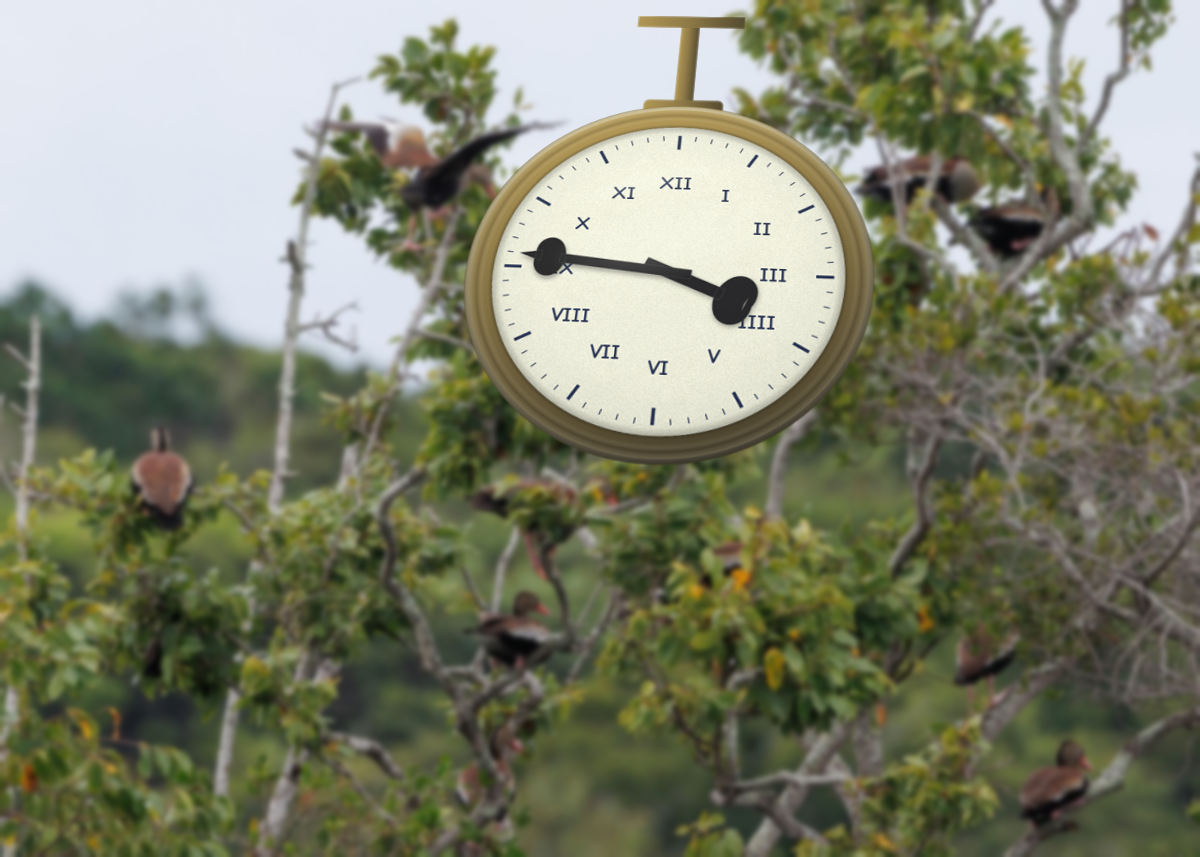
3 h 46 min
